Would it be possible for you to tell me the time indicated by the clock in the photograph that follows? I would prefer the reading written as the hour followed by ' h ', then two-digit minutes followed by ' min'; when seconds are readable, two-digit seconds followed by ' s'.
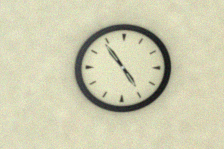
4 h 54 min
